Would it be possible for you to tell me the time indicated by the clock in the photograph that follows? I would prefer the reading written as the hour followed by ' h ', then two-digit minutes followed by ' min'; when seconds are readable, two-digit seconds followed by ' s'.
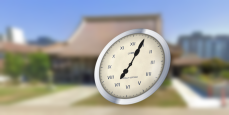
7 h 04 min
